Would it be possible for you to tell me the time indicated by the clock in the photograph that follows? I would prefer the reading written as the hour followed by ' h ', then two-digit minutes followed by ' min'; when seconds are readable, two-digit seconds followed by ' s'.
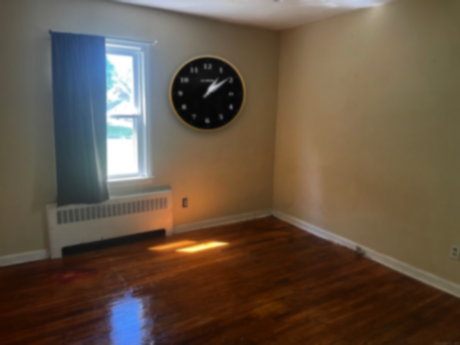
1 h 09 min
